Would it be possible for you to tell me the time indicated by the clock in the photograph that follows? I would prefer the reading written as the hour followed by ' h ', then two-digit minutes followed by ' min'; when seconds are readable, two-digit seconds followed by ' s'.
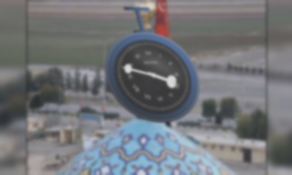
3 h 48 min
